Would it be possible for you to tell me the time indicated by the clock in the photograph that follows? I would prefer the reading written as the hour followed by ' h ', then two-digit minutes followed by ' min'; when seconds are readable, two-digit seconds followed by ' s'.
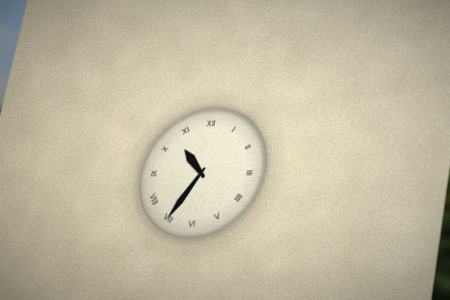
10 h 35 min
